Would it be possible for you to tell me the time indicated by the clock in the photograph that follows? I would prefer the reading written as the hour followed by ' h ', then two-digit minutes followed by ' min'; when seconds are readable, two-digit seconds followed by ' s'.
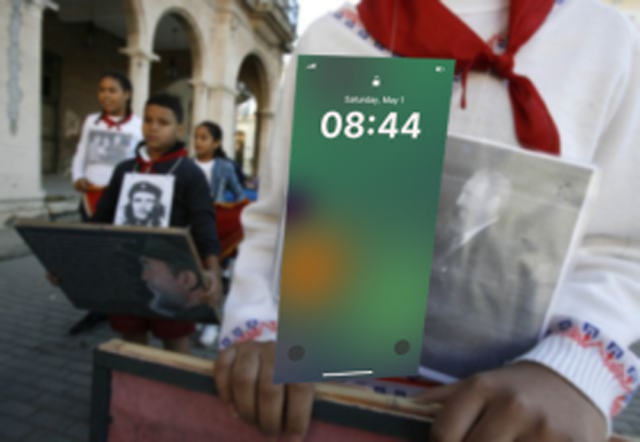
8 h 44 min
